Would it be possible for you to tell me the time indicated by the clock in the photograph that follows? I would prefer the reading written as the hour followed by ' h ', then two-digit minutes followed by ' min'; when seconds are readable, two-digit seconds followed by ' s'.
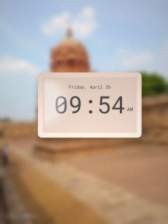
9 h 54 min
